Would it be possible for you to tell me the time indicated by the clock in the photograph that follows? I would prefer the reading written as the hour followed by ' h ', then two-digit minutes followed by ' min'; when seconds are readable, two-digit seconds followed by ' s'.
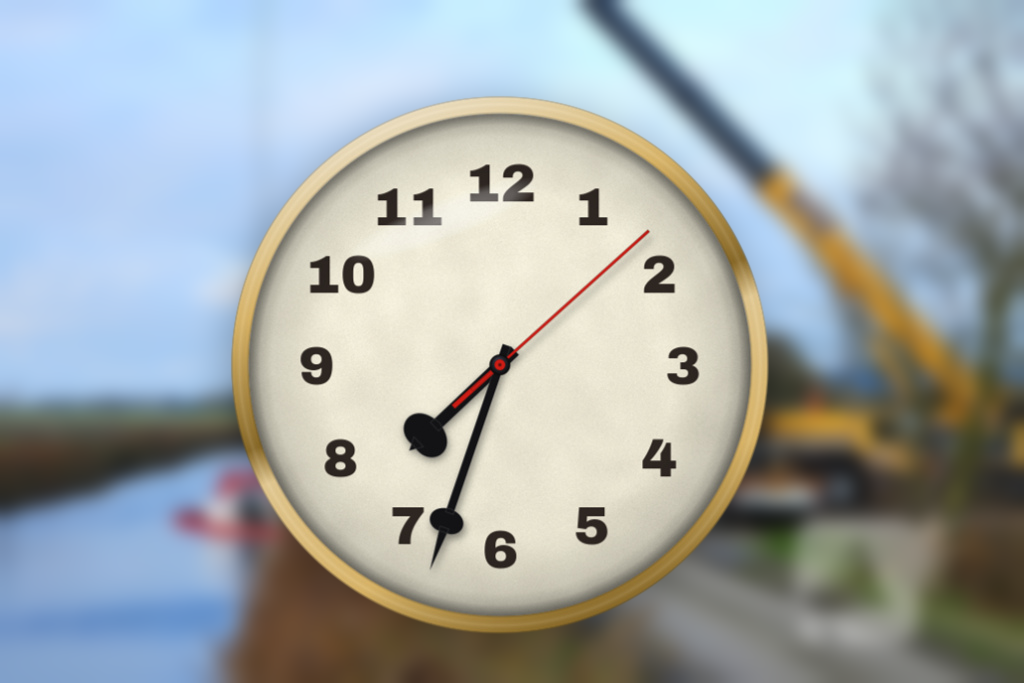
7 h 33 min 08 s
